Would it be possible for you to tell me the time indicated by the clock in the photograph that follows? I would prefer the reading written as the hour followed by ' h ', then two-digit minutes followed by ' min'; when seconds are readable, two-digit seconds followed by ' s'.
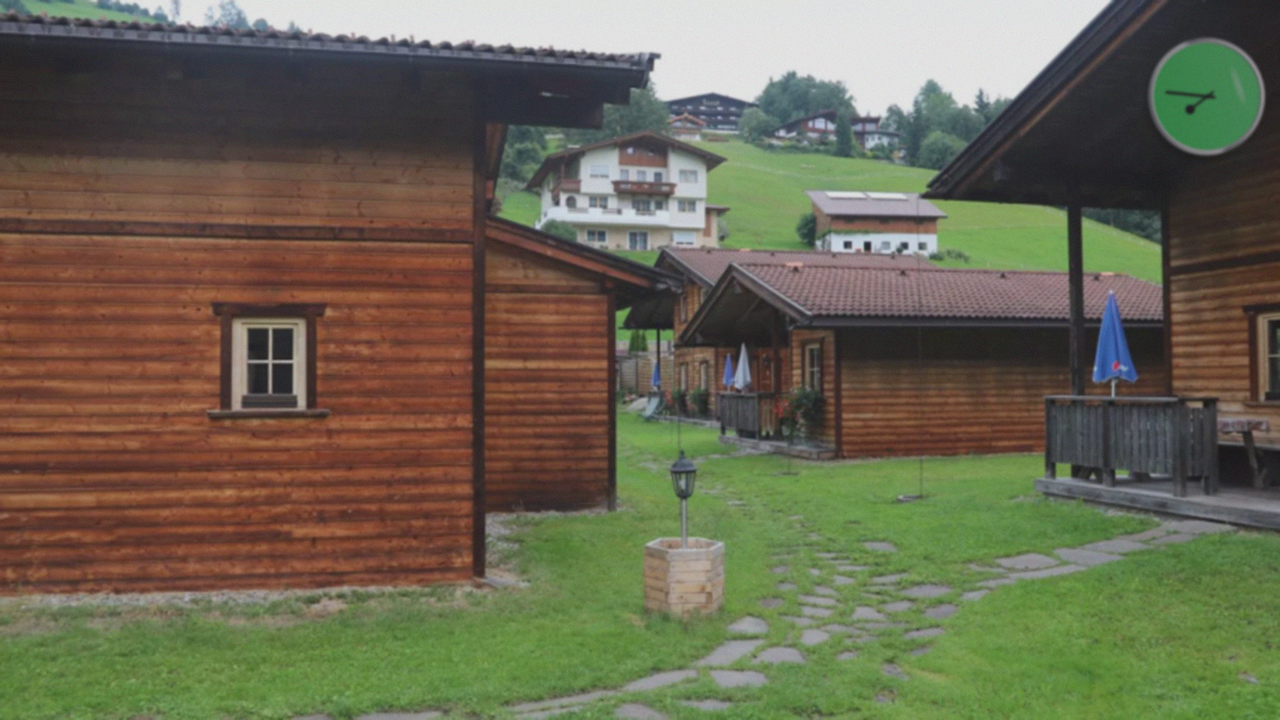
7 h 46 min
